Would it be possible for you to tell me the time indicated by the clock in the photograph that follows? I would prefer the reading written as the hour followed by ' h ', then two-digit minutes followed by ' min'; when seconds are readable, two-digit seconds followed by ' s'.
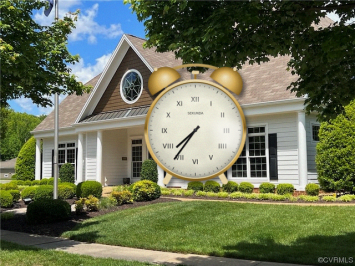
7 h 36 min
